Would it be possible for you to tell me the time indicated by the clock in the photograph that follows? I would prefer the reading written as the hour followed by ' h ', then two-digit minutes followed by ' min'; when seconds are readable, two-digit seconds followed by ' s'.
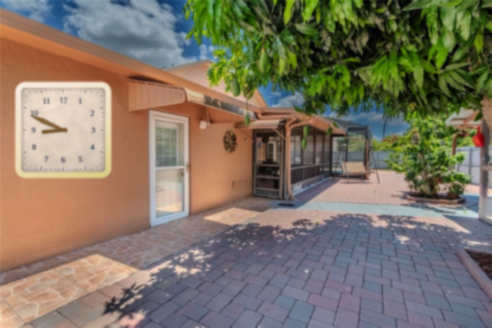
8 h 49 min
